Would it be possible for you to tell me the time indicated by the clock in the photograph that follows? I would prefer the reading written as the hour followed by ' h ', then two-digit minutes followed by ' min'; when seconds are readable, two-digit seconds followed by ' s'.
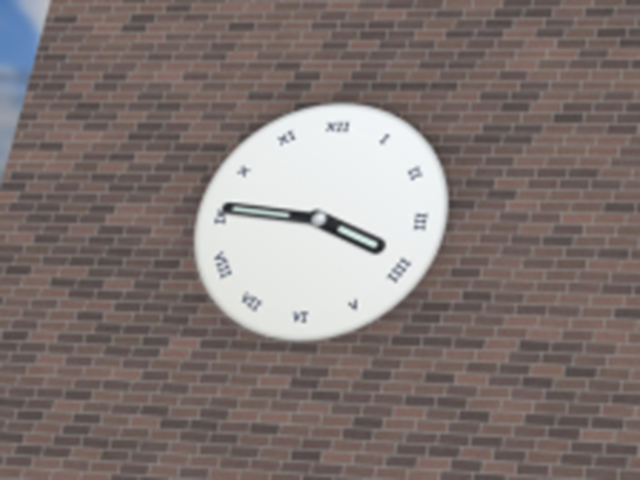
3 h 46 min
